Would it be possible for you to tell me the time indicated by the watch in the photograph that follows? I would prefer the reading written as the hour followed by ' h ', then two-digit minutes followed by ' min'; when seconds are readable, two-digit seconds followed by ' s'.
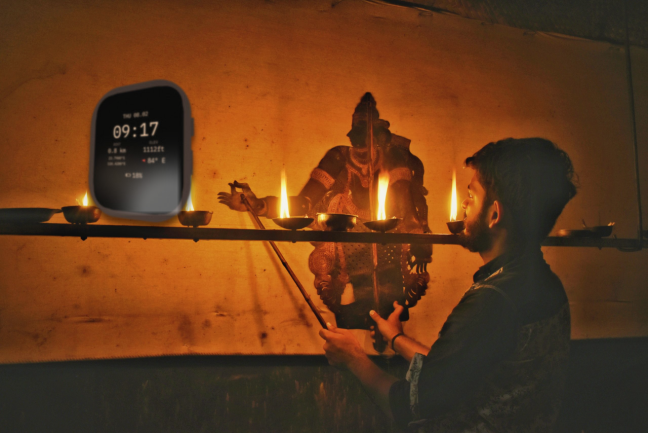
9 h 17 min
